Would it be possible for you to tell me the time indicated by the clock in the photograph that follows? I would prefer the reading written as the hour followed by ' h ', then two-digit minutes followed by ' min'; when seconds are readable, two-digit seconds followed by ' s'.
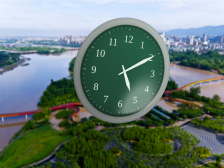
5 h 10 min
